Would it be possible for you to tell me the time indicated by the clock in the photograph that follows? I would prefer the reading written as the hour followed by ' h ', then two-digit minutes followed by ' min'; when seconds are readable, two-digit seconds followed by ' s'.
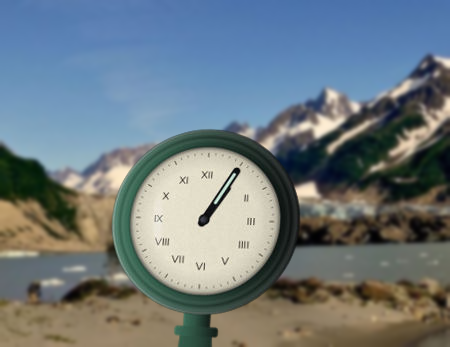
1 h 05 min
